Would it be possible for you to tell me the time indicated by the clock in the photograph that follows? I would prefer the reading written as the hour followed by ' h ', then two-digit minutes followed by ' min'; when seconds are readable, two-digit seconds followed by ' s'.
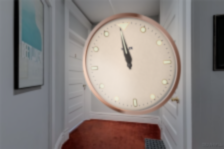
11 h 59 min
